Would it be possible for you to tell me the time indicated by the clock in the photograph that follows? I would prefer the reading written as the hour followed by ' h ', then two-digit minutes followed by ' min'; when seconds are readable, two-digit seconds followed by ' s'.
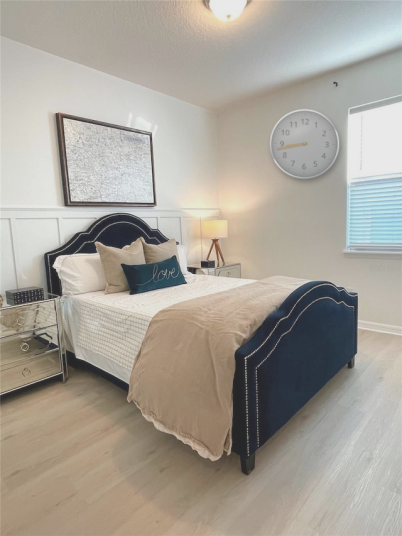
8 h 43 min
